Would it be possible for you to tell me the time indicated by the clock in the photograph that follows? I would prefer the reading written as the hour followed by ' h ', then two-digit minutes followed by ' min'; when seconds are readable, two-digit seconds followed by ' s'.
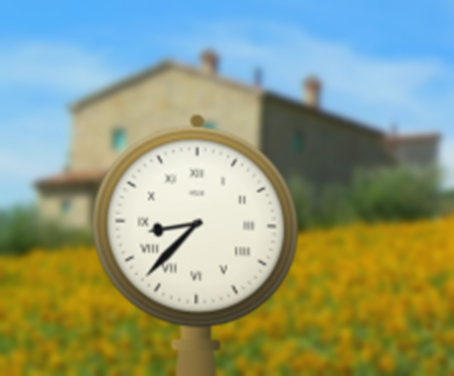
8 h 37 min
